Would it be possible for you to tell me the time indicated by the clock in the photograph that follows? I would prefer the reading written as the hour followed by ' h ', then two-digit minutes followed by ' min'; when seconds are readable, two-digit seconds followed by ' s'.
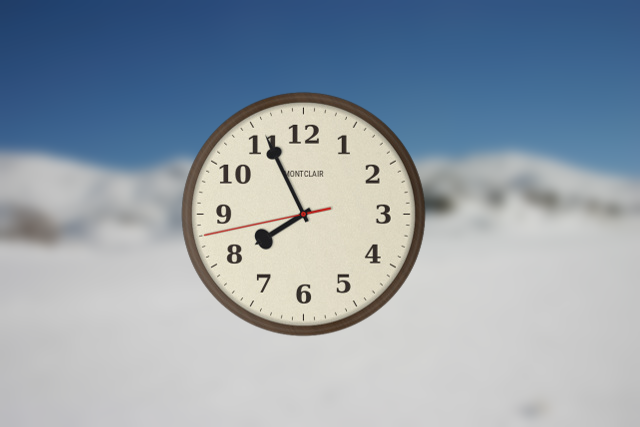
7 h 55 min 43 s
